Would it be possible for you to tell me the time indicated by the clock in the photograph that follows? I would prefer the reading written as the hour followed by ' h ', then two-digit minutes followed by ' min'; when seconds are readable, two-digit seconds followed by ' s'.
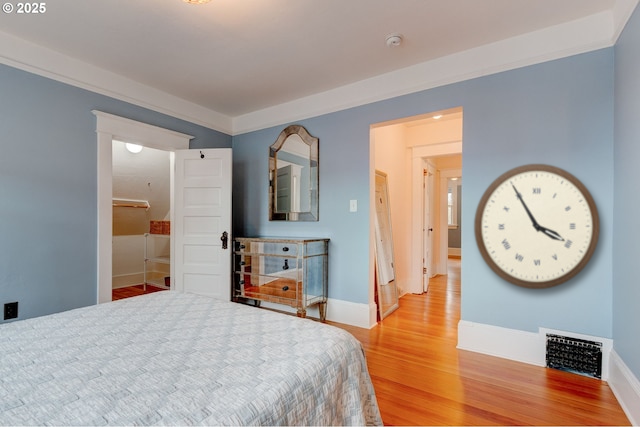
3 h 55 min
